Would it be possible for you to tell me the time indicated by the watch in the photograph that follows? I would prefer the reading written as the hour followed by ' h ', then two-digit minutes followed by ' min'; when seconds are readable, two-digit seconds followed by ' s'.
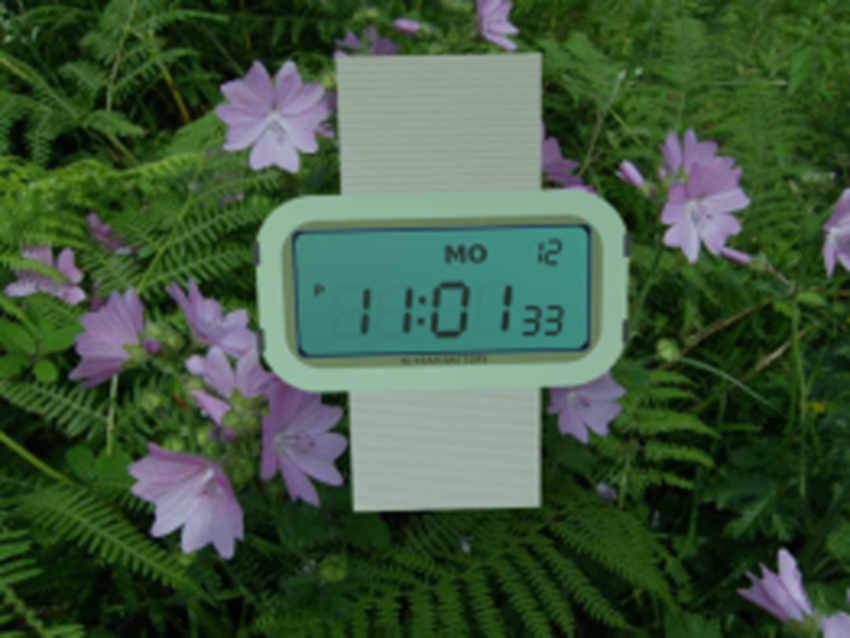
11 h 01 min 33 s
